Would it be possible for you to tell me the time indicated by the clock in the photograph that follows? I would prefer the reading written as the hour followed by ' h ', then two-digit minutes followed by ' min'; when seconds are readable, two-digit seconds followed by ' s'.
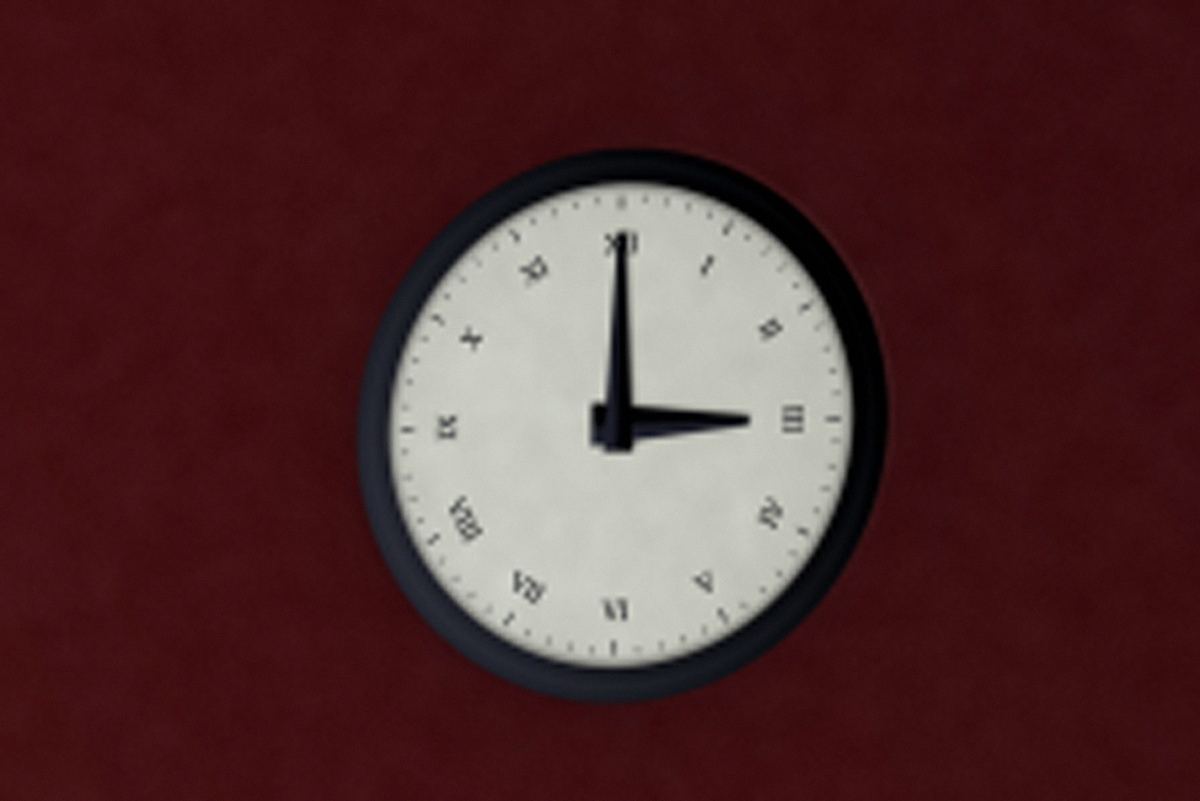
3 h 00 min
